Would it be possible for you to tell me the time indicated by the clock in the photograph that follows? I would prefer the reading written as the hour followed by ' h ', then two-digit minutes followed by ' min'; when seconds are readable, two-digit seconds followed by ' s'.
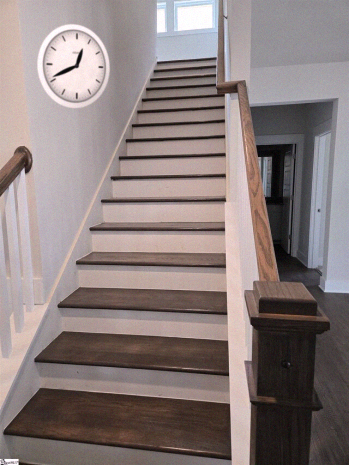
12 h 41 min
